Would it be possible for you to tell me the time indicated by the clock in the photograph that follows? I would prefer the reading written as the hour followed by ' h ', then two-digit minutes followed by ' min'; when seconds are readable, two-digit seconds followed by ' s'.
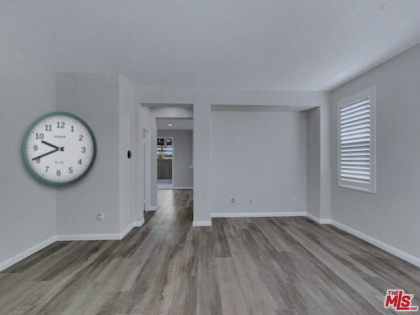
9 h 41 min
